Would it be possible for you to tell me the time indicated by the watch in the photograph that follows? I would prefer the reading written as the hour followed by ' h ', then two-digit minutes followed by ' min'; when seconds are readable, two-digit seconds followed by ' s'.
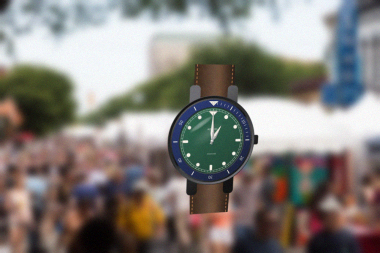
1 h 00 min
